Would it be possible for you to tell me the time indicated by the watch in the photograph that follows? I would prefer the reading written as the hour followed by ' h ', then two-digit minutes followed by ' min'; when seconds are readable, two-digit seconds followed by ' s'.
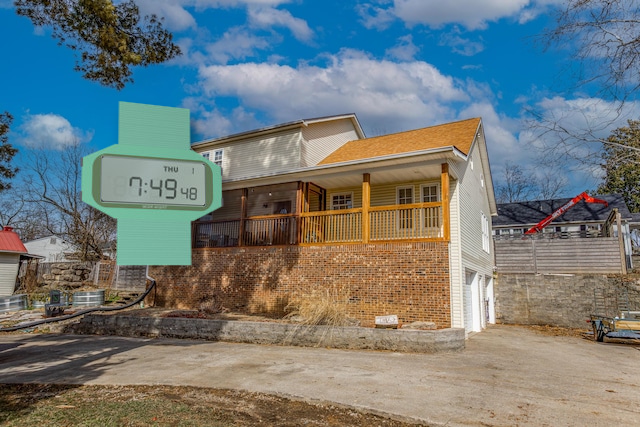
7 h 49 min 48 s
